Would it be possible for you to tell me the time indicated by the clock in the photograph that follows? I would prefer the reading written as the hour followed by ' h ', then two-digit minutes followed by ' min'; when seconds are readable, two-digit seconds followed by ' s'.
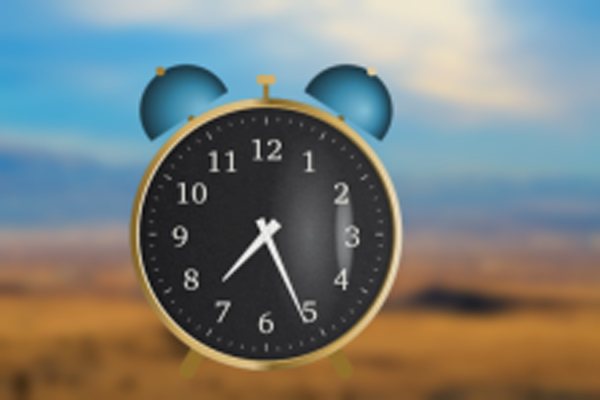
7 h 26 min
